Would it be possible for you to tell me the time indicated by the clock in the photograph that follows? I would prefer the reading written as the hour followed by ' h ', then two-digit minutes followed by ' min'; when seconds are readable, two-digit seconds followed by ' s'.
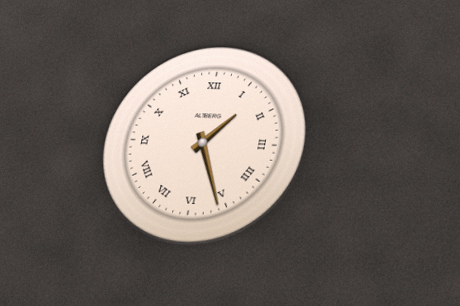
1 h 26 min
